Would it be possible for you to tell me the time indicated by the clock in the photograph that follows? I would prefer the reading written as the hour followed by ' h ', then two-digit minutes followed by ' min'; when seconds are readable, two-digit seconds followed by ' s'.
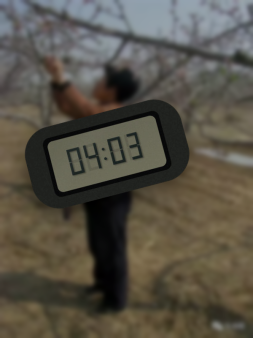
4 h 03 min
